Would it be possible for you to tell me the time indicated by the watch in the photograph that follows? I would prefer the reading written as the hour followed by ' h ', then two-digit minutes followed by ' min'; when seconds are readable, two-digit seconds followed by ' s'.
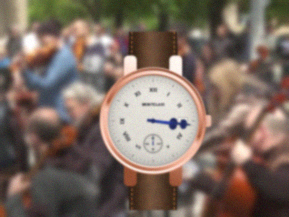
3 h 16 min
